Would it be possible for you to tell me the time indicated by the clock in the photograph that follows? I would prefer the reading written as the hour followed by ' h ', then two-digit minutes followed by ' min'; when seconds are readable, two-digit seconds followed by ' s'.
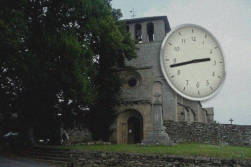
2 h 43 min
